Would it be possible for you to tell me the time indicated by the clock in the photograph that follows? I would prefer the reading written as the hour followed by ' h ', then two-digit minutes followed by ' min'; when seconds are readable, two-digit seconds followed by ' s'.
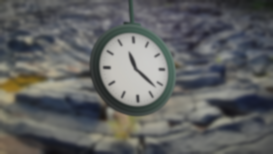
11 h 22 min
